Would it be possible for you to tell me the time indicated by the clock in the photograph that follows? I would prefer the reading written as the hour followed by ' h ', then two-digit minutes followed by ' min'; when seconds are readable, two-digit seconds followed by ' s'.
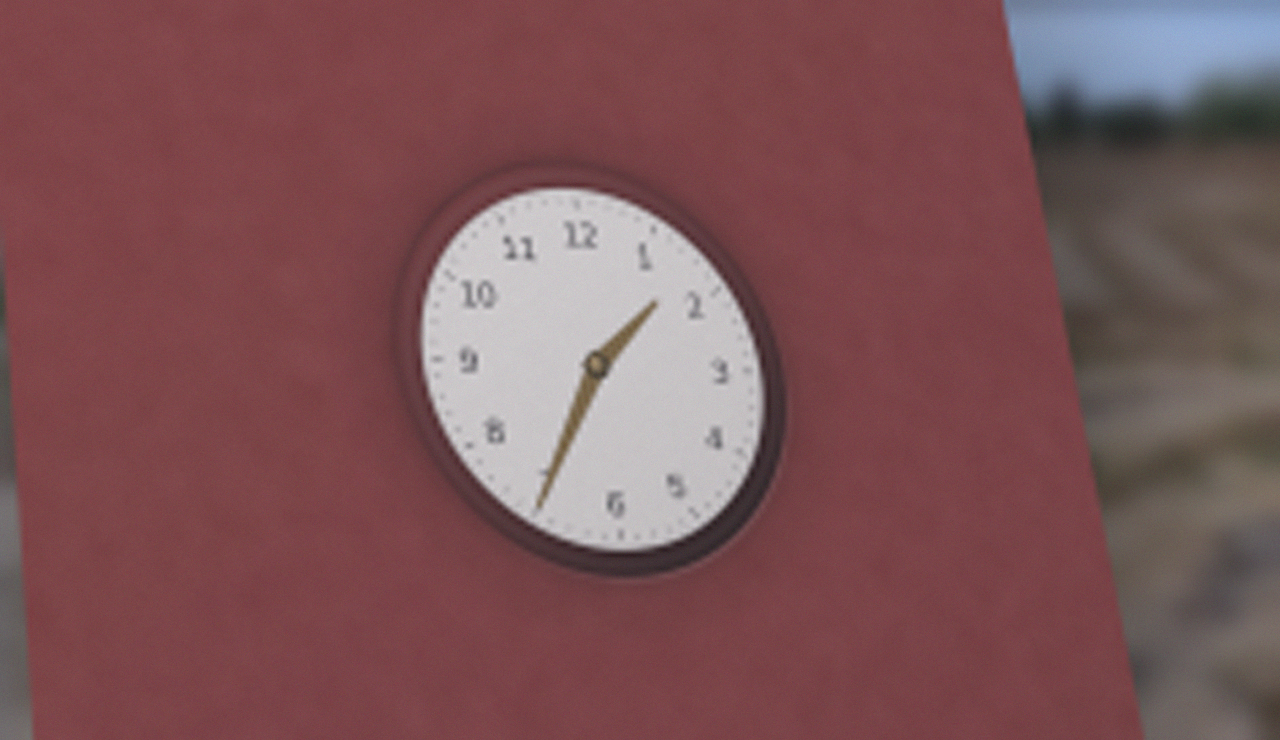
1 h 35 min
